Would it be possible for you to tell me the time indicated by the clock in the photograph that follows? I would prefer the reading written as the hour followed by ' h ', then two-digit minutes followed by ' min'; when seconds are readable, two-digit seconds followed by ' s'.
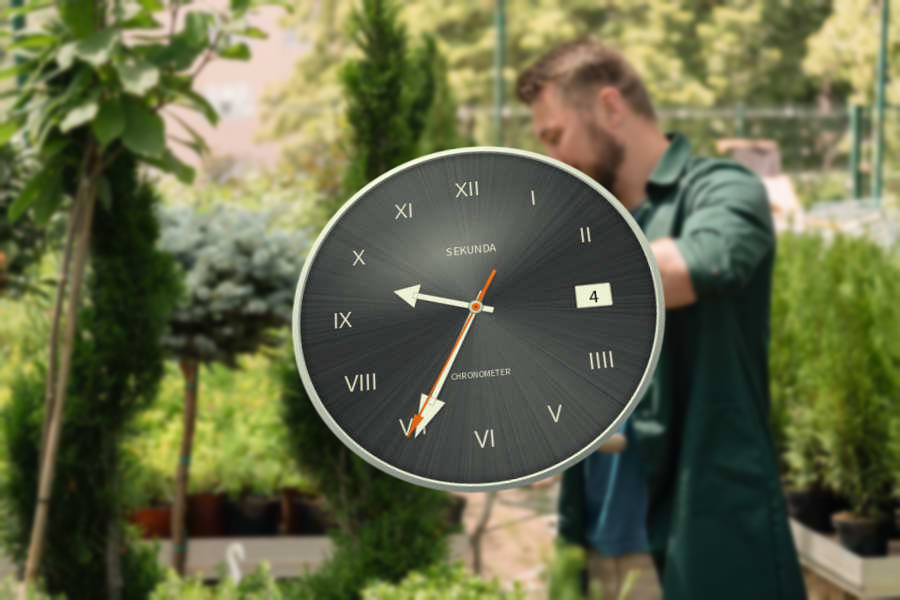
9 h 34 min 35 s
